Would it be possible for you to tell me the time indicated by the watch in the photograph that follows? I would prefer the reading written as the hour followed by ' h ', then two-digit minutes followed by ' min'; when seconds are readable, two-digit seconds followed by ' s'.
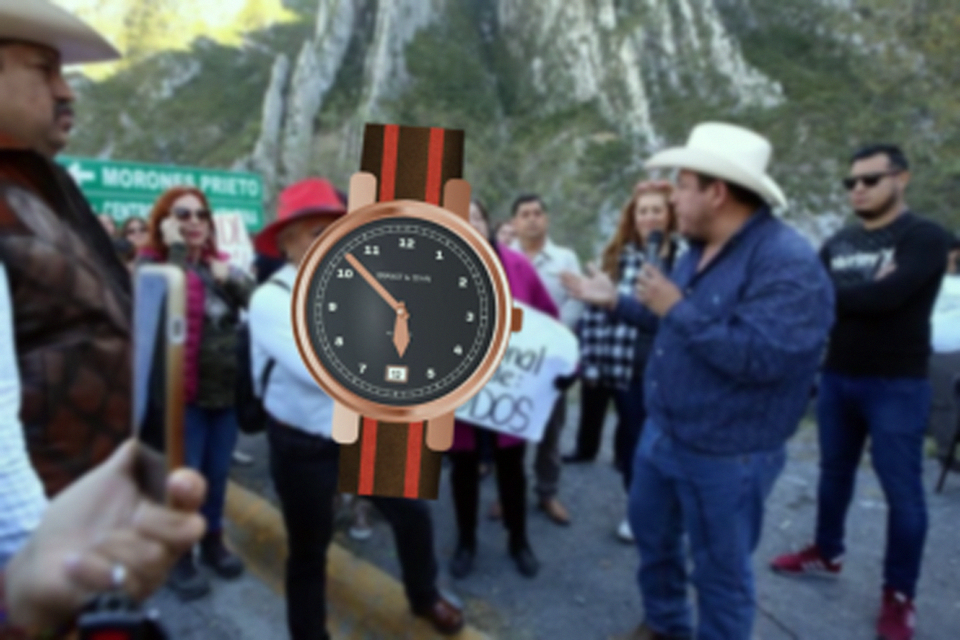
5 h 52 min
